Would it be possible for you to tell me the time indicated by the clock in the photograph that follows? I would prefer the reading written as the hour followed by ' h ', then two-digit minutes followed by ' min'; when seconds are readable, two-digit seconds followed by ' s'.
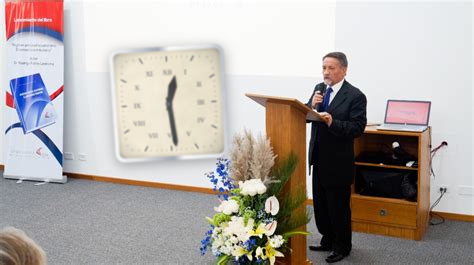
12 h 29 min
